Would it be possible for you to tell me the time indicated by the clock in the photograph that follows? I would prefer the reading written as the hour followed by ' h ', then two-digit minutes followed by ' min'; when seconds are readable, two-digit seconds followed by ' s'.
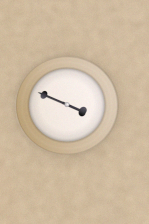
3 h 49 min
